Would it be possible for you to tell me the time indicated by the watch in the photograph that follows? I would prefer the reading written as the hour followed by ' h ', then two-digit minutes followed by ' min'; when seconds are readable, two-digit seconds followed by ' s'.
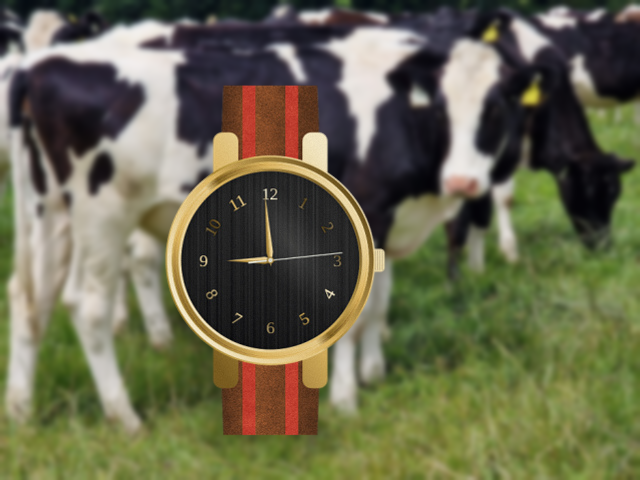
8 h 59 min 14 s
